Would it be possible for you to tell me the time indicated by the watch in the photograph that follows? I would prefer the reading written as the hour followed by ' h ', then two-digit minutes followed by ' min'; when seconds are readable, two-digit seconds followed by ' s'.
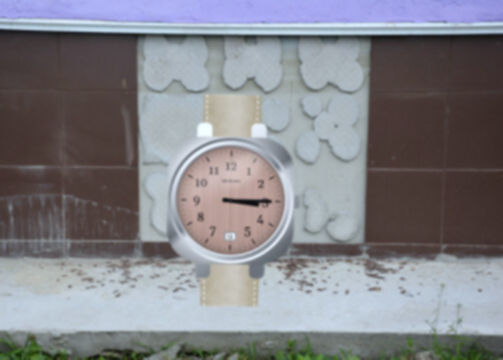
3 h 15 min
